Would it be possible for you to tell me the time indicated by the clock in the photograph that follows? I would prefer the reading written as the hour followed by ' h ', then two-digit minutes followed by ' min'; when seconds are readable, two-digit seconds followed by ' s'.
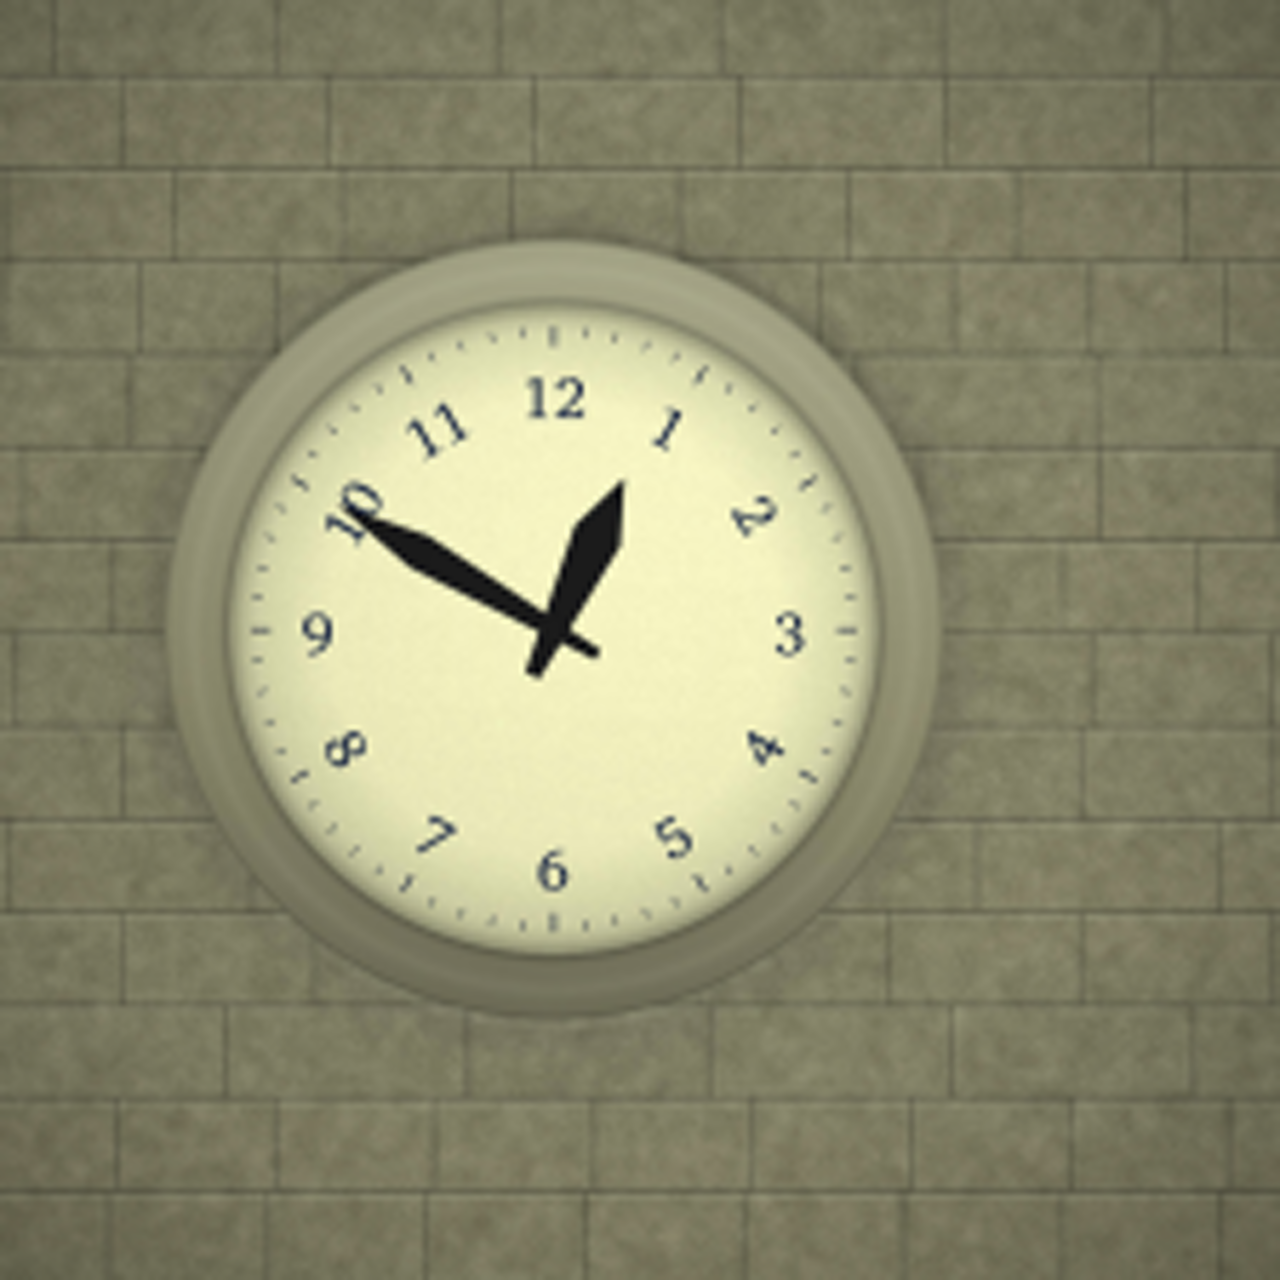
12 h 50 min
